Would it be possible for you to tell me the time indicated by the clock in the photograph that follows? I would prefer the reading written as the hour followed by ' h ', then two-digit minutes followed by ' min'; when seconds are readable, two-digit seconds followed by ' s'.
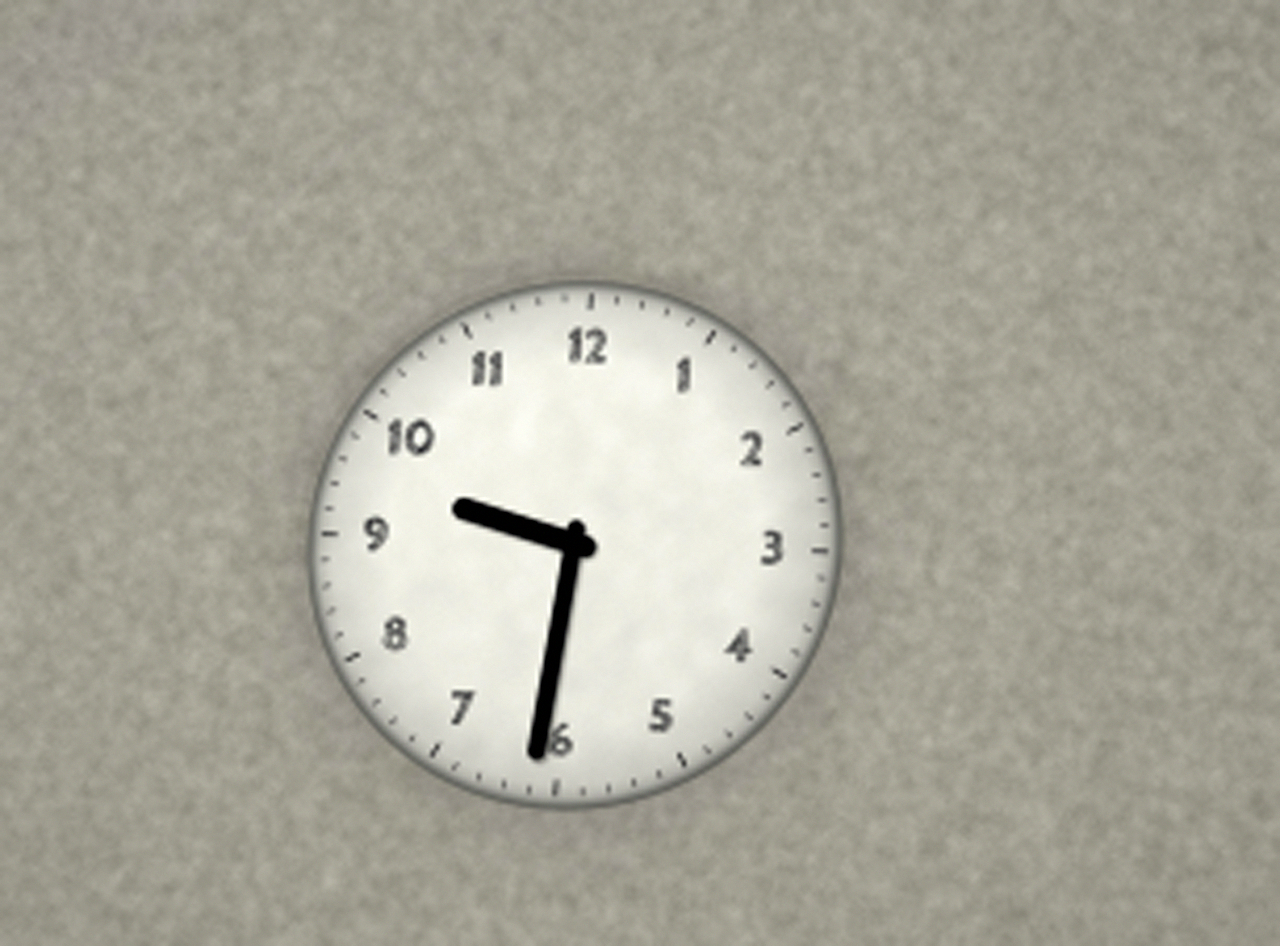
9 h 31 min
